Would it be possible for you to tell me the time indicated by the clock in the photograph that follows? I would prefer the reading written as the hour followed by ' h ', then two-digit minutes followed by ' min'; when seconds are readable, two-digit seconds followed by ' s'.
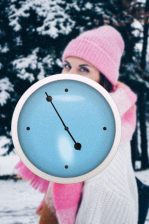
4 h 55 min
